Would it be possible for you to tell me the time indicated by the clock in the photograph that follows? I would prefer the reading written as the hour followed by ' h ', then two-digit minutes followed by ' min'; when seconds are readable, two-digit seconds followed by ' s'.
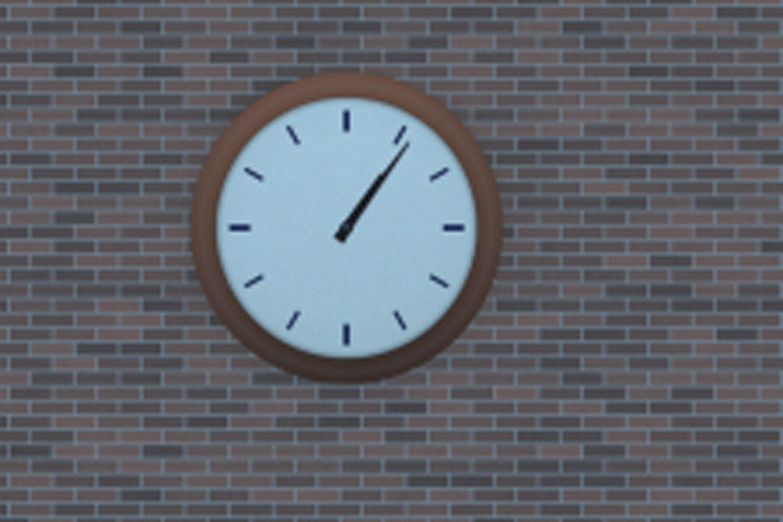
1 h 06 min
